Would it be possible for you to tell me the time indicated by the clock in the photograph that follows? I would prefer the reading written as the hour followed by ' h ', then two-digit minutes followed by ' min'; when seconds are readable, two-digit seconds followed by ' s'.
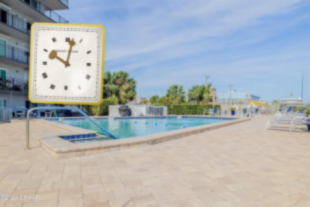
10 h 02 min
